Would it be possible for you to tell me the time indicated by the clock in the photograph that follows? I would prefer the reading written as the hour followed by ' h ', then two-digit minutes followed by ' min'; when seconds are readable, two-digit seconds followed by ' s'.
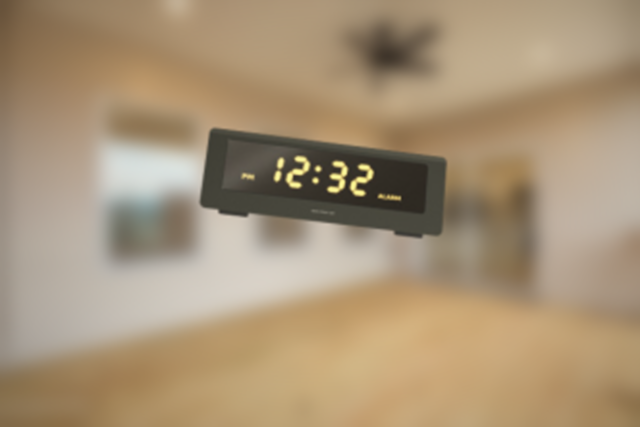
12 h 32 min
